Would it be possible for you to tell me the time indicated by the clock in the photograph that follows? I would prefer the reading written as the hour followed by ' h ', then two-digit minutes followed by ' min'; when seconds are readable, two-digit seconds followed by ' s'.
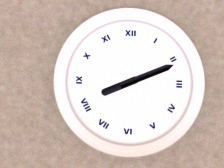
8 h 11 min
